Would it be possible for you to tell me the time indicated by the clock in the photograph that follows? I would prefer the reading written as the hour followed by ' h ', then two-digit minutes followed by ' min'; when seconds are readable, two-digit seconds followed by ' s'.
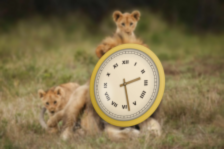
2 h 28 min
